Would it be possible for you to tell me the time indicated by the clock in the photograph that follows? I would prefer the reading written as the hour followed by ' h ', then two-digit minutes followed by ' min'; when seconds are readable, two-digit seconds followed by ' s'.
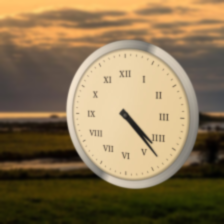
4 h 23 min
